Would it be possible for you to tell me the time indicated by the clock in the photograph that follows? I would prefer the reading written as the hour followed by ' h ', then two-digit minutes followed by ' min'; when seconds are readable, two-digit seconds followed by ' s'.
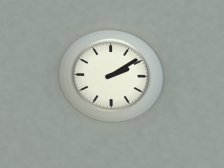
2 h 09 min
